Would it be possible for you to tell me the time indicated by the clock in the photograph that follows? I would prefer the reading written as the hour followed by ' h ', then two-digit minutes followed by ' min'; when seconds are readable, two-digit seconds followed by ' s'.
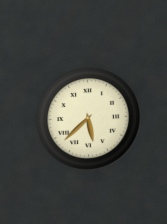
5 h 38 min
